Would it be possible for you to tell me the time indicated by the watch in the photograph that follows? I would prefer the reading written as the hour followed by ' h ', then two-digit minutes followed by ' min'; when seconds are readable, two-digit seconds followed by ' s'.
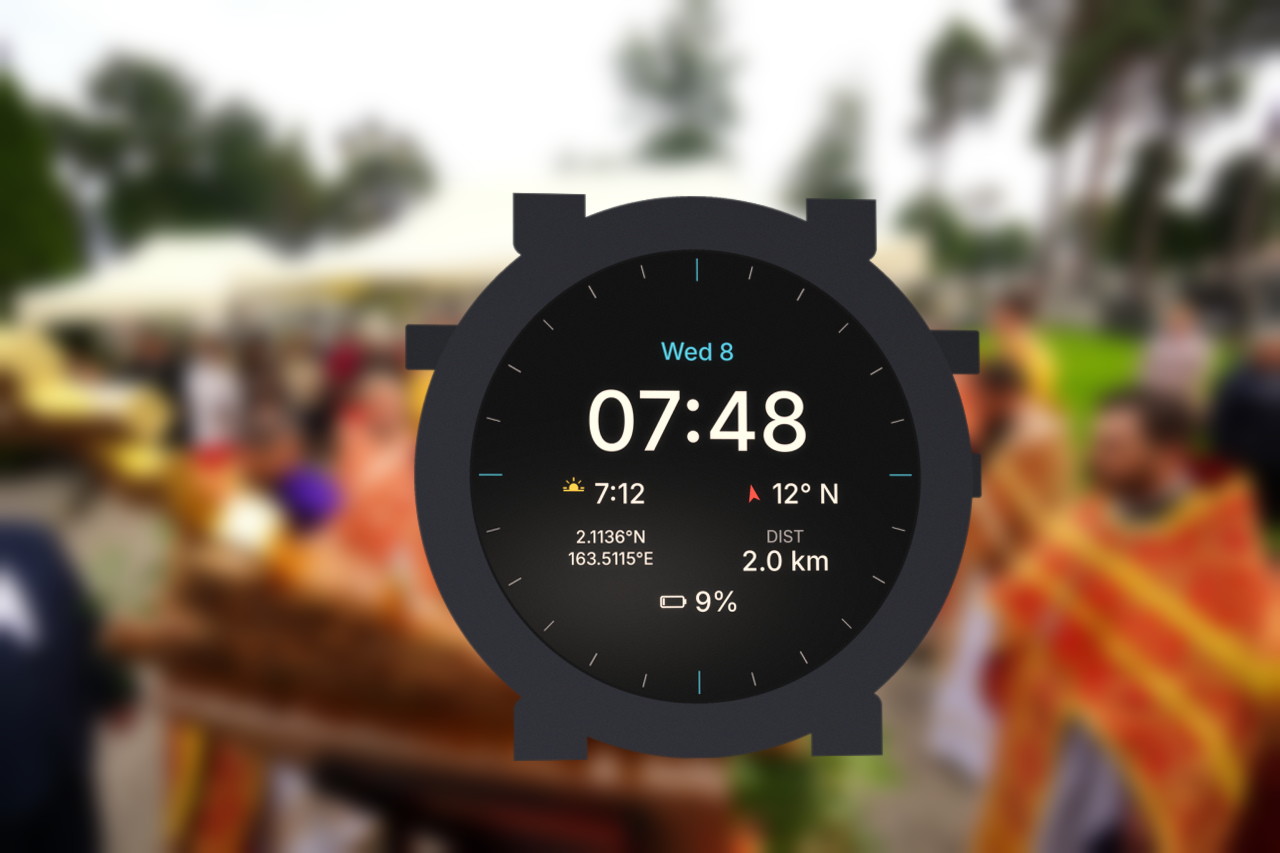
7 h 48 min
